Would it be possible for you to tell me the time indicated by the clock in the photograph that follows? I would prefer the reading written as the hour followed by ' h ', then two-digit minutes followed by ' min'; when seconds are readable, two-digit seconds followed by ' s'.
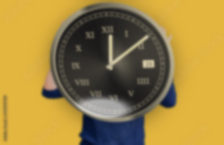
12 h 09 min
